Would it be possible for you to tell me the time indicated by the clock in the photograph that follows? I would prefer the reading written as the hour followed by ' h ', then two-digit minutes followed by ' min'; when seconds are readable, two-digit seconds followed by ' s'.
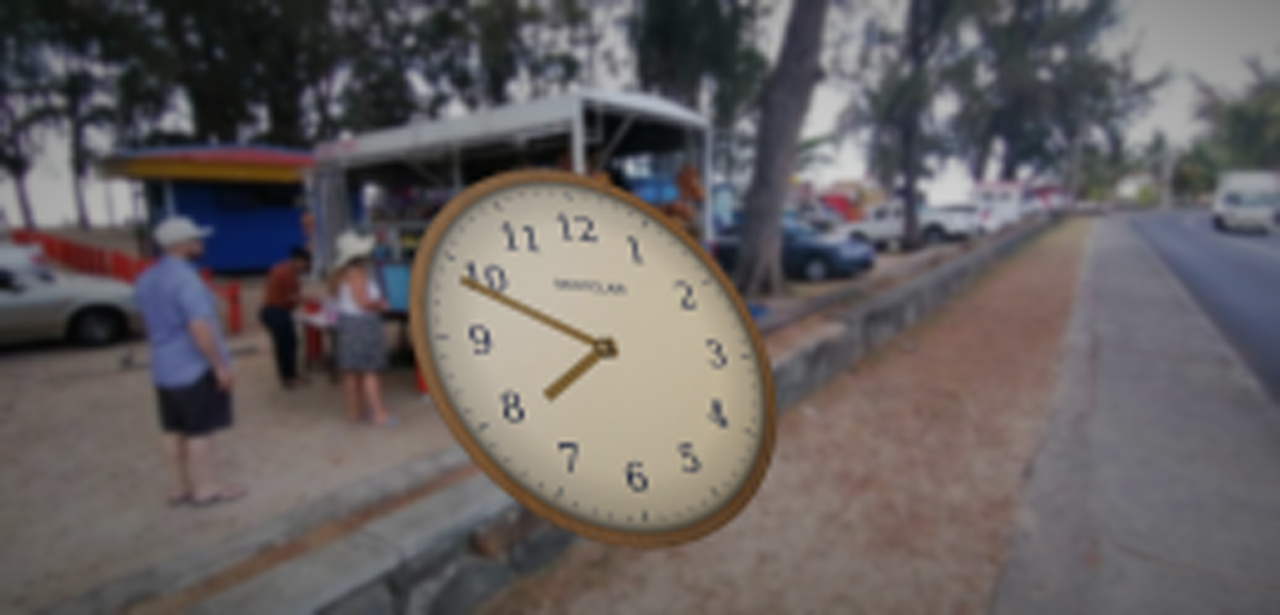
7 h 49 min
